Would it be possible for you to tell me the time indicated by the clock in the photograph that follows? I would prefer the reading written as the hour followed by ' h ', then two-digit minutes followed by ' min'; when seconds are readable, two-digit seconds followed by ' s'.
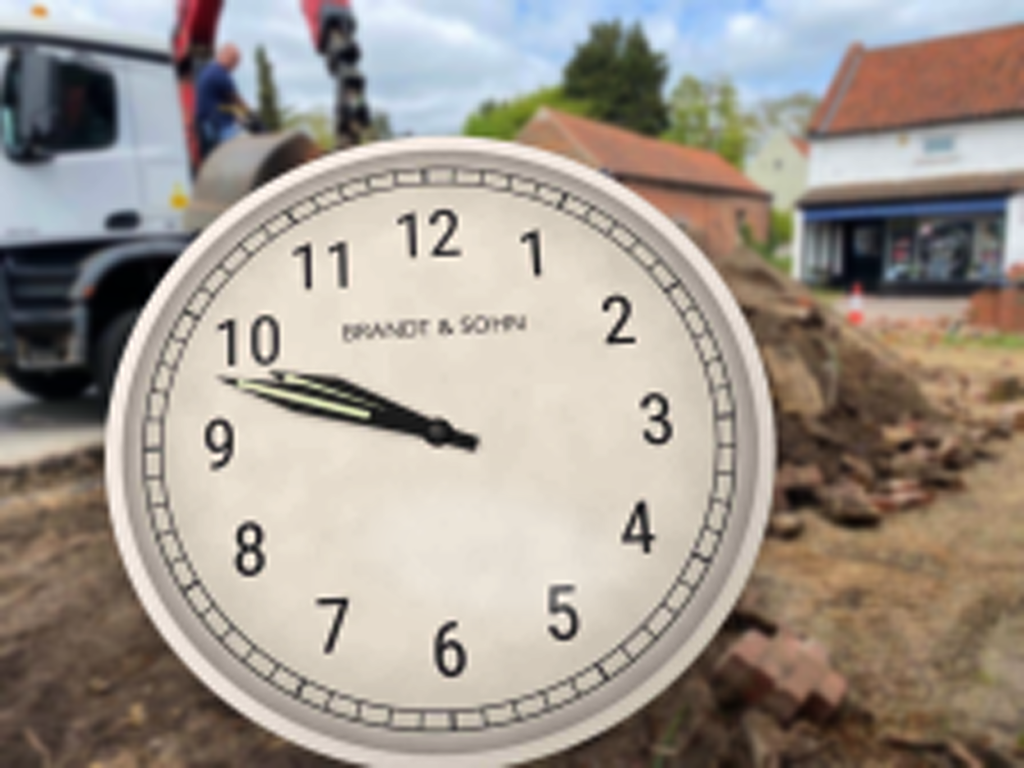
9 h 48 min
